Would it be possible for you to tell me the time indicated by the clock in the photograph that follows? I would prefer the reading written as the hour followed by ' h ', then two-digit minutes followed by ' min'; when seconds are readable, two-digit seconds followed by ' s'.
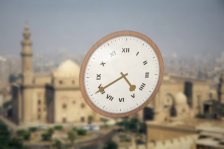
4 h 40 min
